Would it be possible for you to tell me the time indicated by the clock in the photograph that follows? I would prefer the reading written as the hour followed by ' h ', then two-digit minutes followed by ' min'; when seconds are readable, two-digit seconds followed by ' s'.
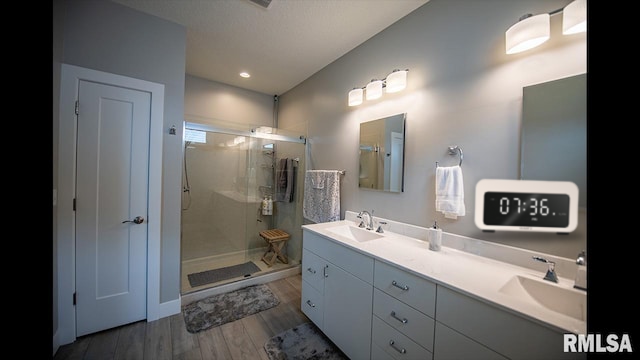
7 h 36 min
